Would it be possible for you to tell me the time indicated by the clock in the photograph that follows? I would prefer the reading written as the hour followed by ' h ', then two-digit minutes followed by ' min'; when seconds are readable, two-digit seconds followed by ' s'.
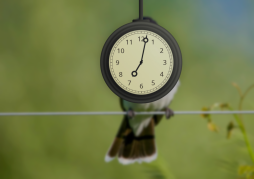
7 h 02 min
